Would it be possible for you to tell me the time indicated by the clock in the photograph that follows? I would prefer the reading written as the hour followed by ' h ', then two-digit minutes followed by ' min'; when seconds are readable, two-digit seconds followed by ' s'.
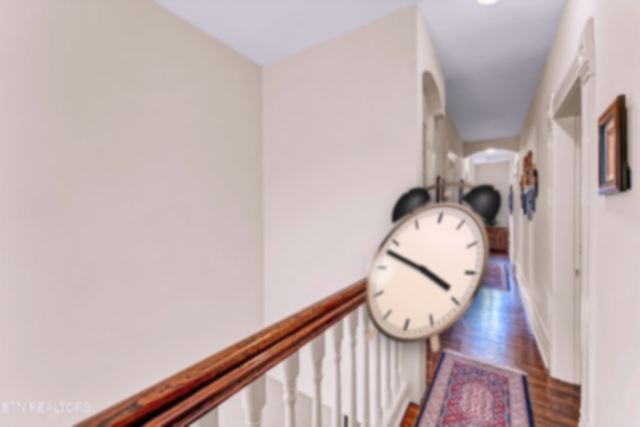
3 h 48 min
